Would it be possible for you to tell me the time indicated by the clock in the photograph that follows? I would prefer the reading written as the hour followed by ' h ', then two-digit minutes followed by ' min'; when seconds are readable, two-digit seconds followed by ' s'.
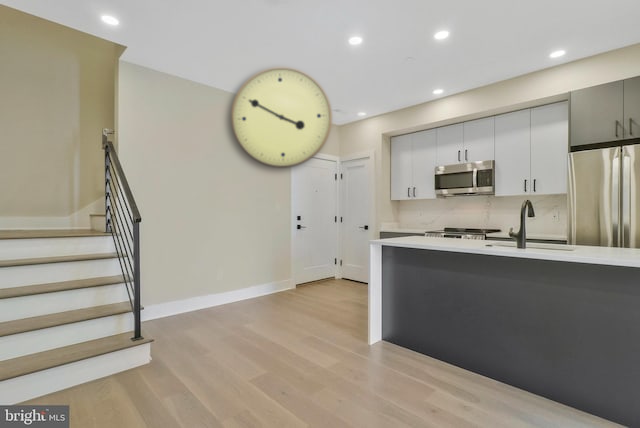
3 h 50 min
